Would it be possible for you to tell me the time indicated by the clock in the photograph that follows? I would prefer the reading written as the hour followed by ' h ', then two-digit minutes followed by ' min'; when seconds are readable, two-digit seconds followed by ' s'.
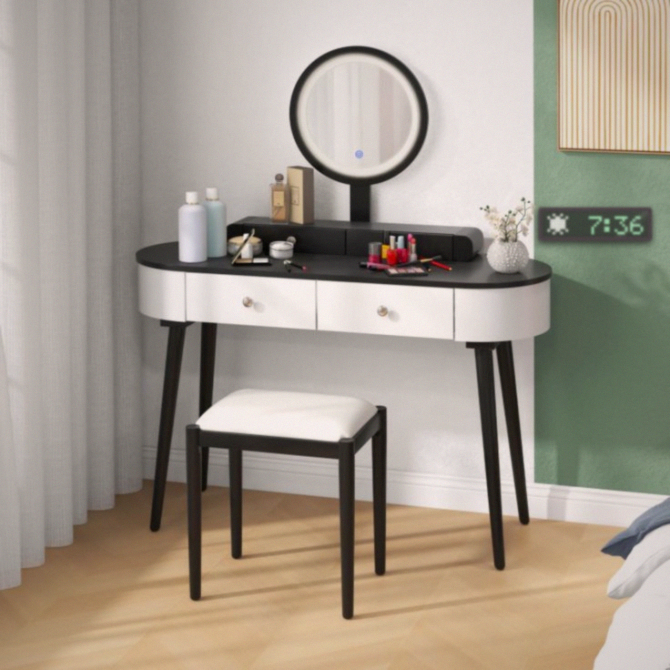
7 h 36 min
